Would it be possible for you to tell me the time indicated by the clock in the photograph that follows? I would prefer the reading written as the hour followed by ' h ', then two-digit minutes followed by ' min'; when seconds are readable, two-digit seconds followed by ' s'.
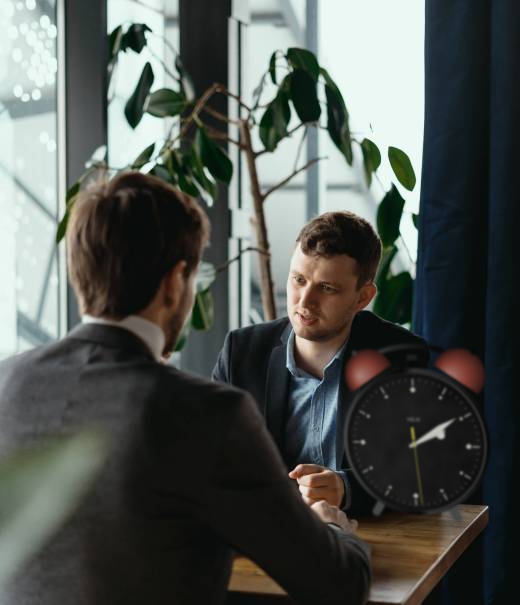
2 h 09 min 29 s
